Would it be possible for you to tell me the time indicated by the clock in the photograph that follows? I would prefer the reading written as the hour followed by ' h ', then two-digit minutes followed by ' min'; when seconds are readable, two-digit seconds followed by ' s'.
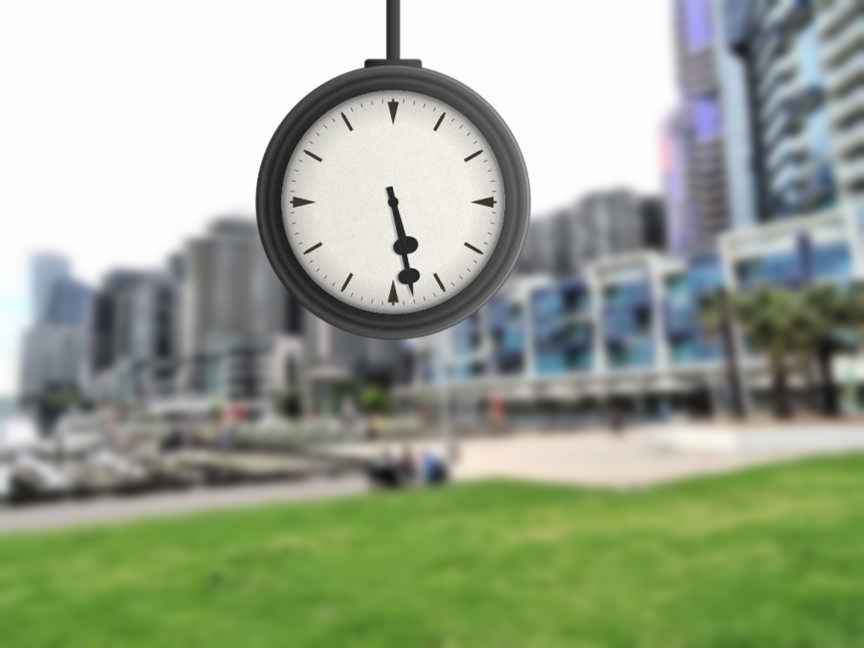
5 h 28 min
